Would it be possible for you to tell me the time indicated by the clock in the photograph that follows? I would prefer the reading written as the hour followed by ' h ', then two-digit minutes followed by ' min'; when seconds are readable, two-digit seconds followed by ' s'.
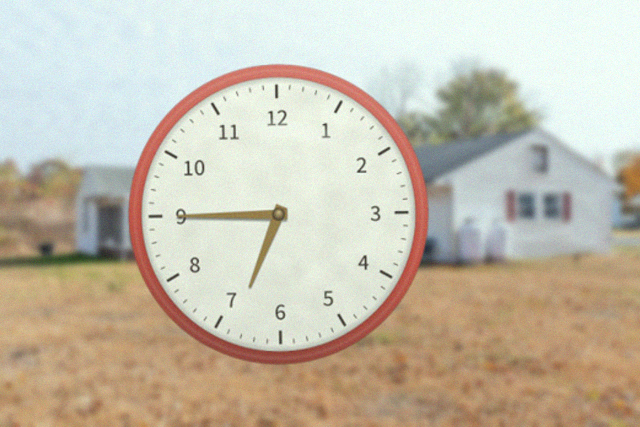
6 h 45 min
